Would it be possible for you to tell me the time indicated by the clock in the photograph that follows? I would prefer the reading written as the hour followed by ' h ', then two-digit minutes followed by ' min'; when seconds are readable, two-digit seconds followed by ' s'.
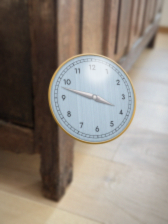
3 h 48 min
